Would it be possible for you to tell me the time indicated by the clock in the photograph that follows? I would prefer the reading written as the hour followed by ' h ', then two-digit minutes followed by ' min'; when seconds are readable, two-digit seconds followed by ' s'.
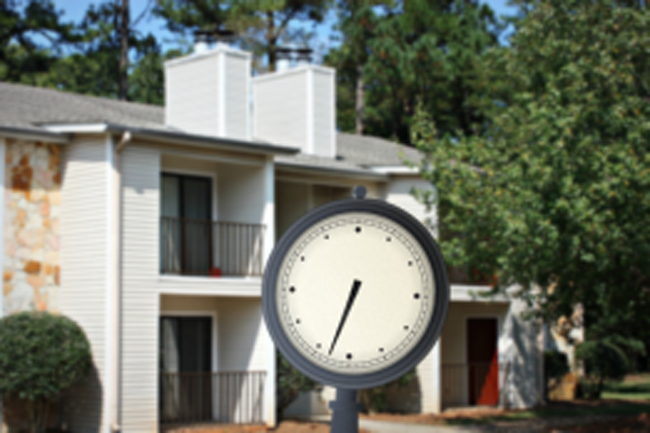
6 h 33 min
